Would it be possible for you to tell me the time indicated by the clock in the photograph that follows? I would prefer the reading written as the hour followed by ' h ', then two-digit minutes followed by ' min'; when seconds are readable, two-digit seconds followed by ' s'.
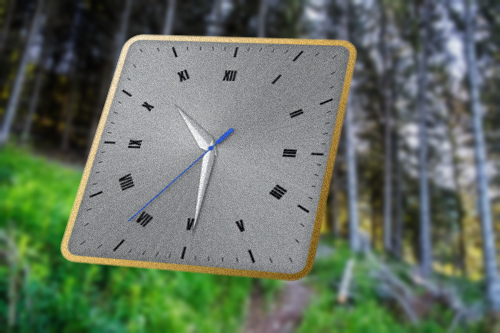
10 h 29 min 36 s
